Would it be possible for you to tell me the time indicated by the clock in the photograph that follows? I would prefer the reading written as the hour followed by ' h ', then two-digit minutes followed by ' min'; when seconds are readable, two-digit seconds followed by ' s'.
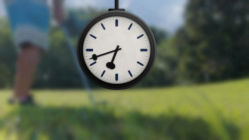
6 h 42 min
